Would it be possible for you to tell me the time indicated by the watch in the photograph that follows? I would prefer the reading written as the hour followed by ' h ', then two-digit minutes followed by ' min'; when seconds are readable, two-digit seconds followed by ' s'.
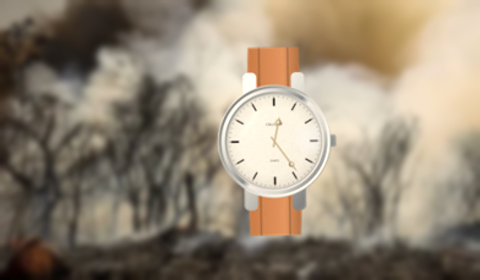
12 h 24 min
